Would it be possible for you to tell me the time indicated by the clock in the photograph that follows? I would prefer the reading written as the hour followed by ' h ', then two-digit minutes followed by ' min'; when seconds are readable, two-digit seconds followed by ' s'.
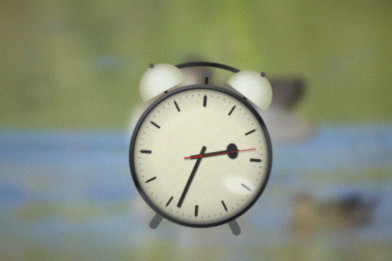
2 h 33 min 13 s
